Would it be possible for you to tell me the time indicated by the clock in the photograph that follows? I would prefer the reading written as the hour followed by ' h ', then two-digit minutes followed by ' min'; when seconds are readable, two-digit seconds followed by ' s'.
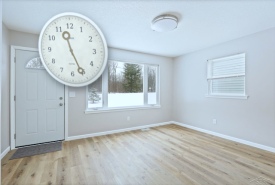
11 h 26 min
